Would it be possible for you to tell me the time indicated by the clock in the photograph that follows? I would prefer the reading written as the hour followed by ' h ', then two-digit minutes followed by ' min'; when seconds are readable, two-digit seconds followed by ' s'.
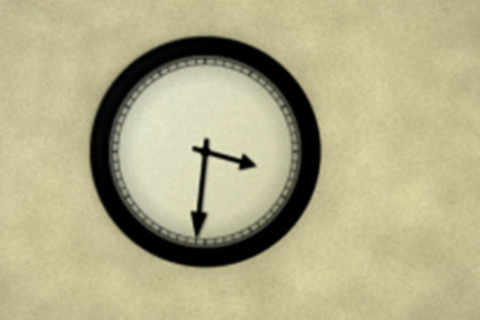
3 h 31 min
